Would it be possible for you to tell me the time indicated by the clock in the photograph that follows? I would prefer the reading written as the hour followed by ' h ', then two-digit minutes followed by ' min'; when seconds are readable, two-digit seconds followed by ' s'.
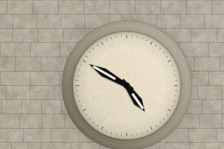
4 h 50 min
